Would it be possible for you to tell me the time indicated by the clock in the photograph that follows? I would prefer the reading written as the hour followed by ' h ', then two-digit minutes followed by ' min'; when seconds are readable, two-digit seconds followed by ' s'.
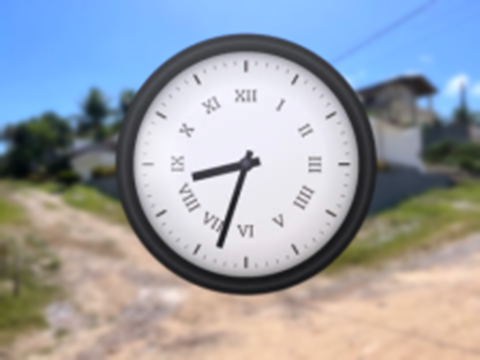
8 h 33 min
